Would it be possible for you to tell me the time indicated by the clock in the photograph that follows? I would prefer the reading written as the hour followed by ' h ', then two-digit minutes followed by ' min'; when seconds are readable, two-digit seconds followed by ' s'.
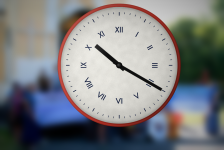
10 h 20 min
